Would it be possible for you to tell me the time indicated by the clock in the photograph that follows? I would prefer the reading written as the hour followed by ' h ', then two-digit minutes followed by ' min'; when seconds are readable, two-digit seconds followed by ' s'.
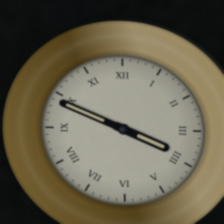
3 h 49 min
